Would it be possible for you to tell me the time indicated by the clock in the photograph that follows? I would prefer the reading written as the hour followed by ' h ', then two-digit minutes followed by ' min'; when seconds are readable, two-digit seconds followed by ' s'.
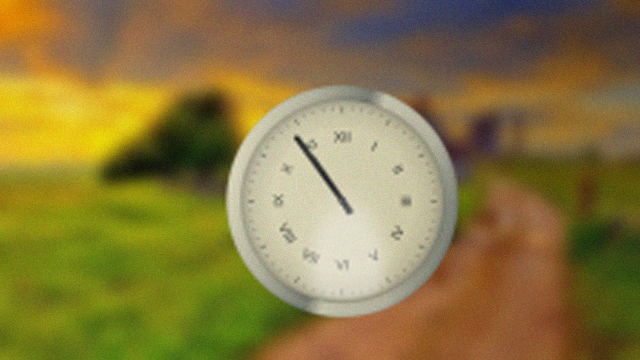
10 h 54 min
